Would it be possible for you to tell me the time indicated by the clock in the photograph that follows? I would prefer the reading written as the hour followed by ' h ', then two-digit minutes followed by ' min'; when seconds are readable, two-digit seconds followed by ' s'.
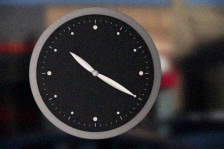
10 h 20 min
